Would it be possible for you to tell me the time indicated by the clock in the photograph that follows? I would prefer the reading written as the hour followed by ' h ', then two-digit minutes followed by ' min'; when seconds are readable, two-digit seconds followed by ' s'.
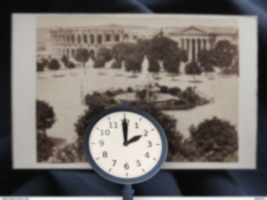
2 h 00 min
